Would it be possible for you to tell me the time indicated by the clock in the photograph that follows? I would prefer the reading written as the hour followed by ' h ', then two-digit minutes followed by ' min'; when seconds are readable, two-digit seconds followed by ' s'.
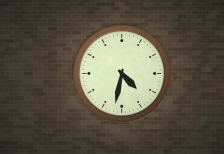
4 h 32 min
